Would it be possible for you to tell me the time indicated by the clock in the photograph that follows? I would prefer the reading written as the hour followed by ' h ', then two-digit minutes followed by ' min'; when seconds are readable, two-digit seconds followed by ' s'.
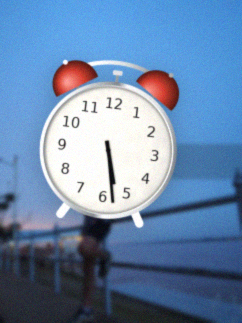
5 h 28 min
